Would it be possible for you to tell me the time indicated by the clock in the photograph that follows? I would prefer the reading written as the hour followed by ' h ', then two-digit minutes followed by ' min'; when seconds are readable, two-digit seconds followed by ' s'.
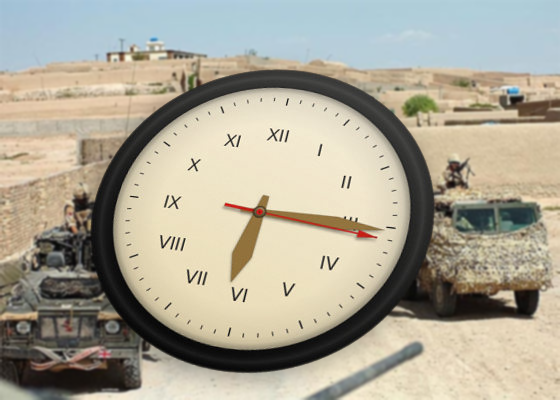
6 h 15 min 16 s
